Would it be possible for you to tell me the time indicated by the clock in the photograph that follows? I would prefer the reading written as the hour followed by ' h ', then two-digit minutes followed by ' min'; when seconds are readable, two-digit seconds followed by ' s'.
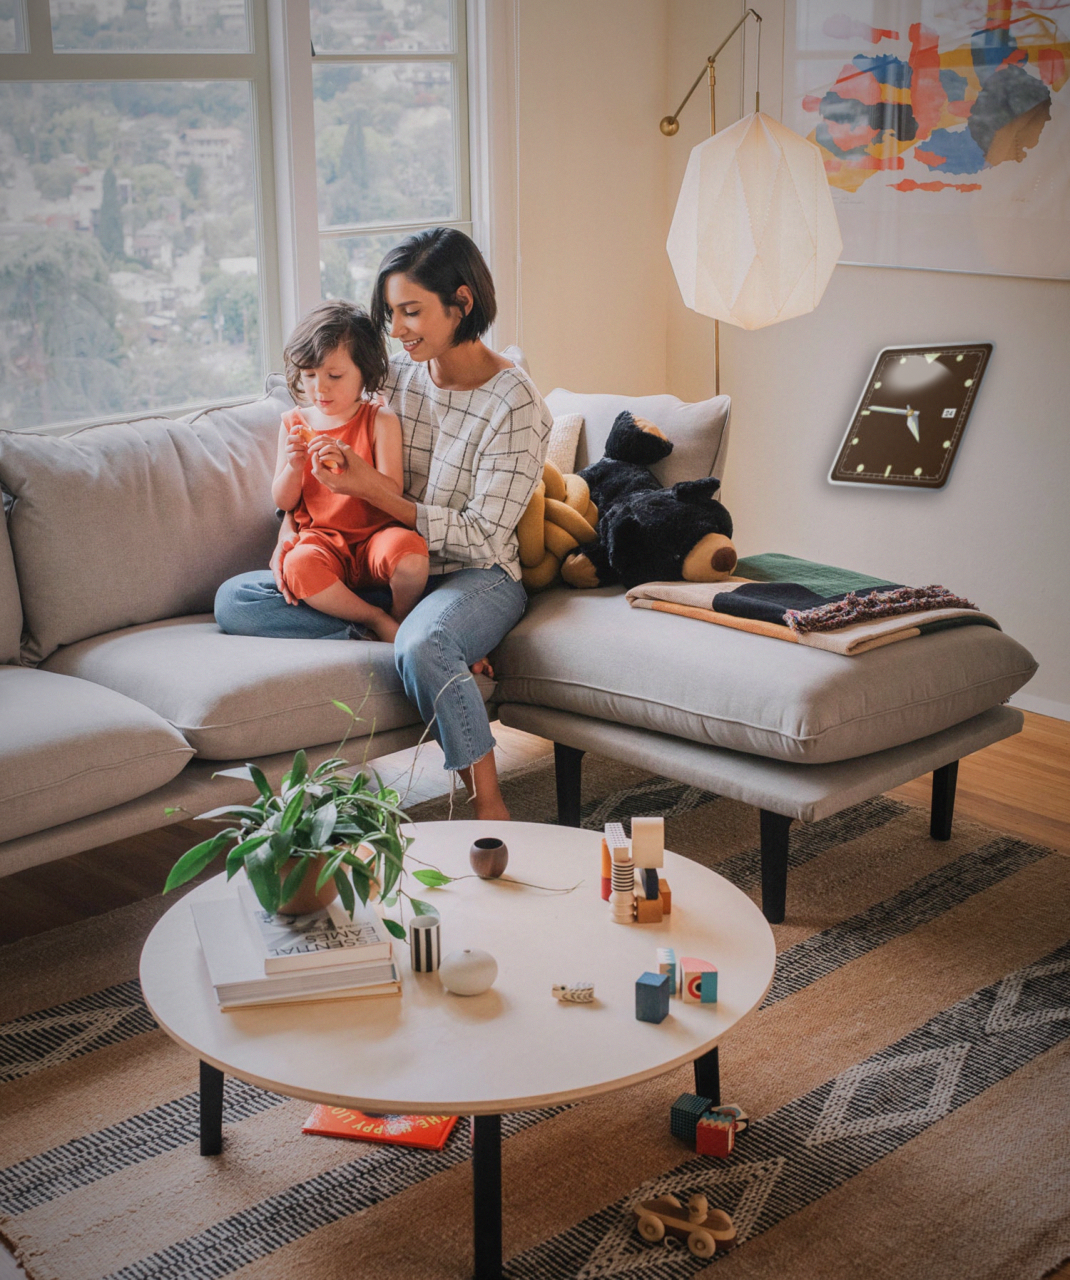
4 h 46 min
